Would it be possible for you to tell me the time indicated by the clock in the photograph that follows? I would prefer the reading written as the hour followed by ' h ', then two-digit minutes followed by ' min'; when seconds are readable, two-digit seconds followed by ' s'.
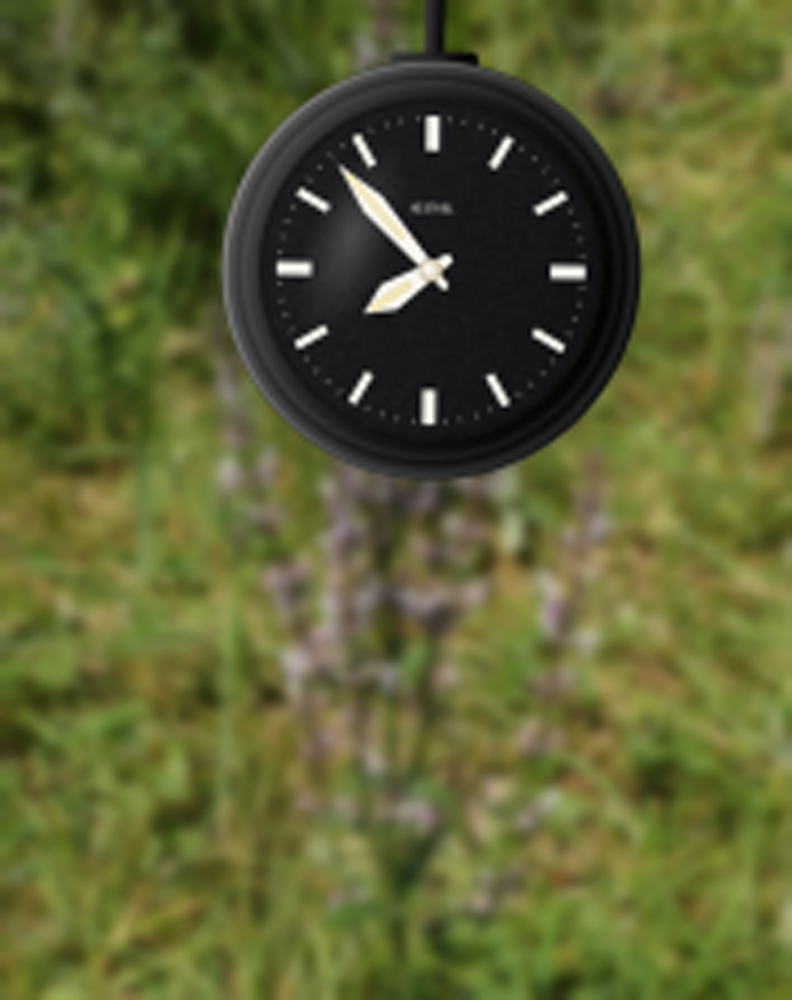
7 h 53 min
